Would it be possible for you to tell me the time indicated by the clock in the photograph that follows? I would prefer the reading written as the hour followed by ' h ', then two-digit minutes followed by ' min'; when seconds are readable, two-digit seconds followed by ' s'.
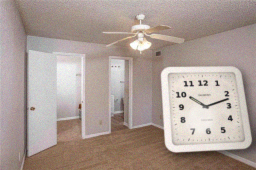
10 h 12 min
